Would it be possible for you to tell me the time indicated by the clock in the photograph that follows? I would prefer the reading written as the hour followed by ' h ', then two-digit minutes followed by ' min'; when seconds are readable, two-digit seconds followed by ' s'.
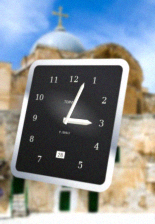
3 h 03 min
